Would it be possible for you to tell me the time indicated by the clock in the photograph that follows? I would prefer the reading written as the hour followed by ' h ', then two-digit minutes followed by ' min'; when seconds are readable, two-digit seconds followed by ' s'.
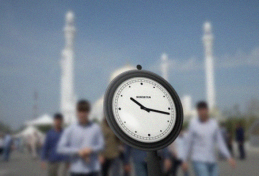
10 h 17 min
